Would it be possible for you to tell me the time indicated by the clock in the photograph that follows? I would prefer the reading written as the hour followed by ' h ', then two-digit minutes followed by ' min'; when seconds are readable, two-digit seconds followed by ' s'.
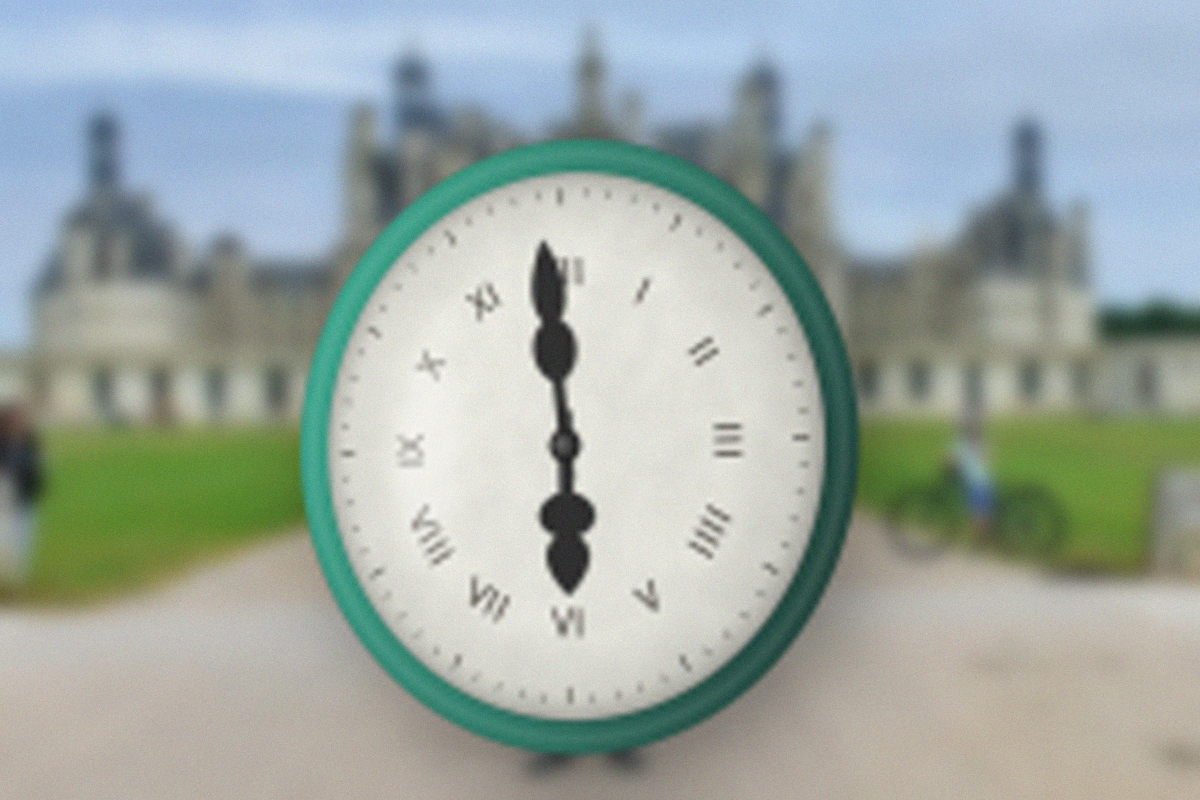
5 h 59 min
